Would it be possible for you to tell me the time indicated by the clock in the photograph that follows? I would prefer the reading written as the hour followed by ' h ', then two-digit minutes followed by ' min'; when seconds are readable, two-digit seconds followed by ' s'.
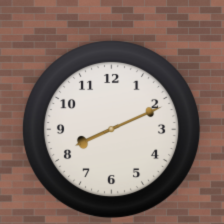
8 h 11 min
